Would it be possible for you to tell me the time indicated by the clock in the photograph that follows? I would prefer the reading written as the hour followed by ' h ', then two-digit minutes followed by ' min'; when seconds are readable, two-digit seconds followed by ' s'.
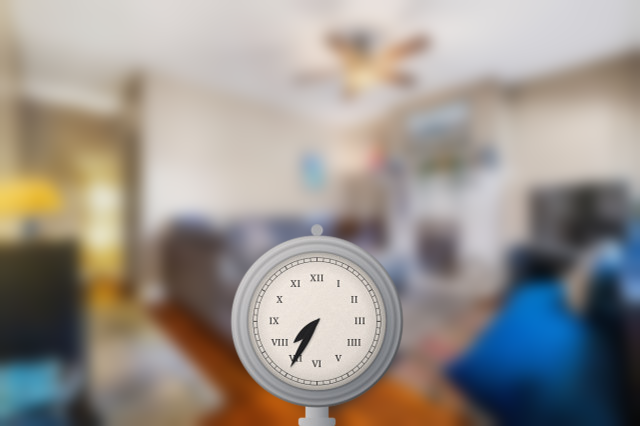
7 h 35 min
